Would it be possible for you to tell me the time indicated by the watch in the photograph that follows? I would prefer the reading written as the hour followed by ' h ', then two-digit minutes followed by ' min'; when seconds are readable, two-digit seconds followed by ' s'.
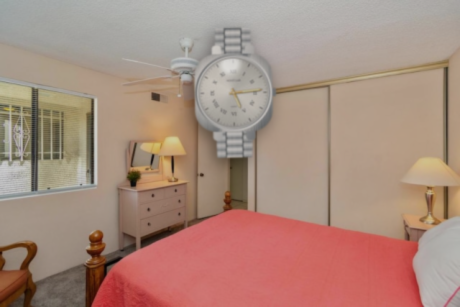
5 h 14 min
